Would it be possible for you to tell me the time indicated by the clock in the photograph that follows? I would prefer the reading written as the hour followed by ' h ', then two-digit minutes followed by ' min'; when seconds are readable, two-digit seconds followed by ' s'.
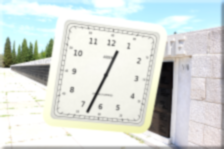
12 h 33 min
